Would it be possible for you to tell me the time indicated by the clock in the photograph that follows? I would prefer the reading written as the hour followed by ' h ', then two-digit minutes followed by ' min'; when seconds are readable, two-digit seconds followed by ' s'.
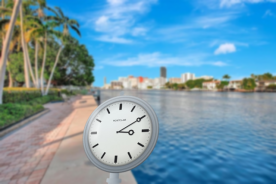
3 h 10 min
